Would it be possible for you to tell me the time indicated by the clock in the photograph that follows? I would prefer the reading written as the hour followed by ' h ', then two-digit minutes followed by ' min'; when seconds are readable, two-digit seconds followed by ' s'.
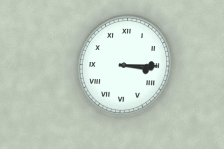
3 h 15 min
